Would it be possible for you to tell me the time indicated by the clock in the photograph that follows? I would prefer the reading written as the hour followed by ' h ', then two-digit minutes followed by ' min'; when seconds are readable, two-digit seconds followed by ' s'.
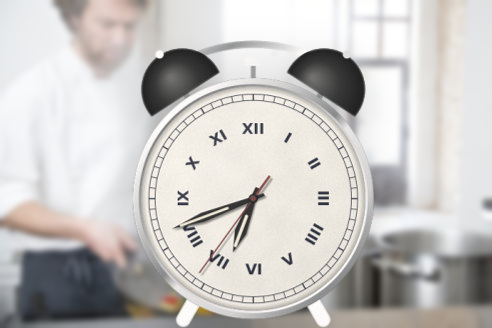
6 h 41 min 36 s
